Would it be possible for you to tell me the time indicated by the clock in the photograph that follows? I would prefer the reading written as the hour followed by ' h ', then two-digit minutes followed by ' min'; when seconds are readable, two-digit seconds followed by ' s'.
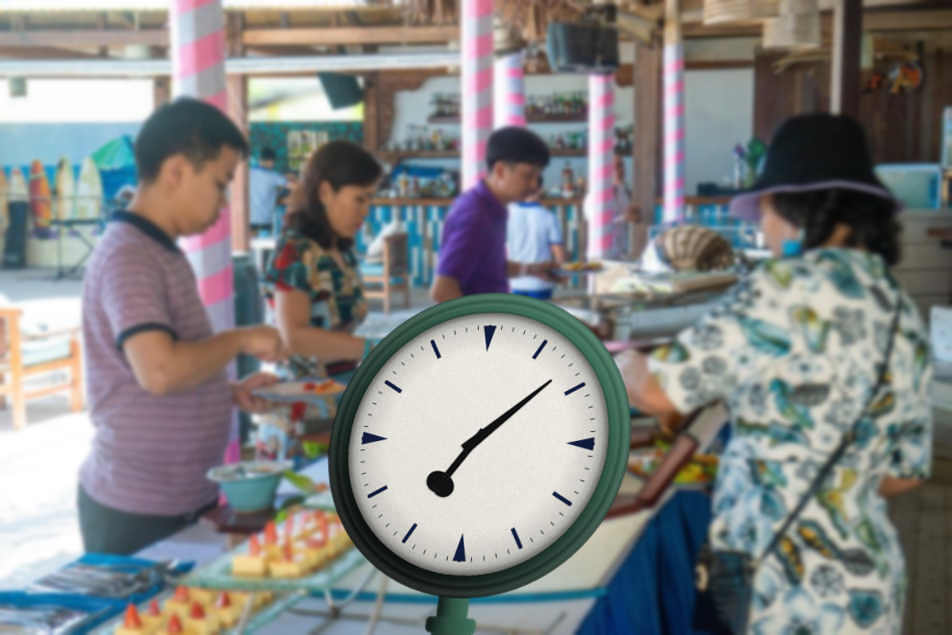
7 h 08 min
